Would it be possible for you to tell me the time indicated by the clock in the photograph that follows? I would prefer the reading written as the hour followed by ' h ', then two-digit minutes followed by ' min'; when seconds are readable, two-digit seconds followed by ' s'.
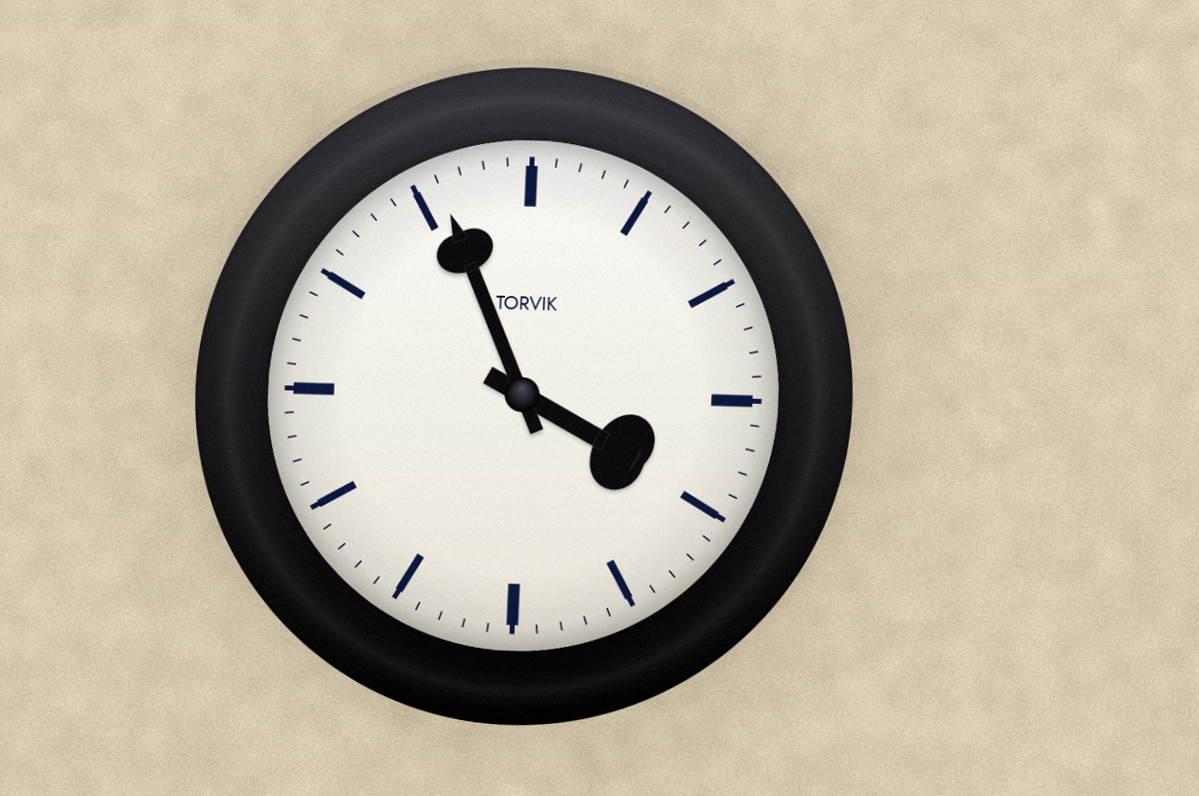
3 h 56 min
